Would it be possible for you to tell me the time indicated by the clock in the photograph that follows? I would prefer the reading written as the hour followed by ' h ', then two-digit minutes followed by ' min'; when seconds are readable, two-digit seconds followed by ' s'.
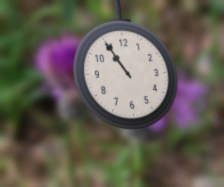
10 h 55 min
